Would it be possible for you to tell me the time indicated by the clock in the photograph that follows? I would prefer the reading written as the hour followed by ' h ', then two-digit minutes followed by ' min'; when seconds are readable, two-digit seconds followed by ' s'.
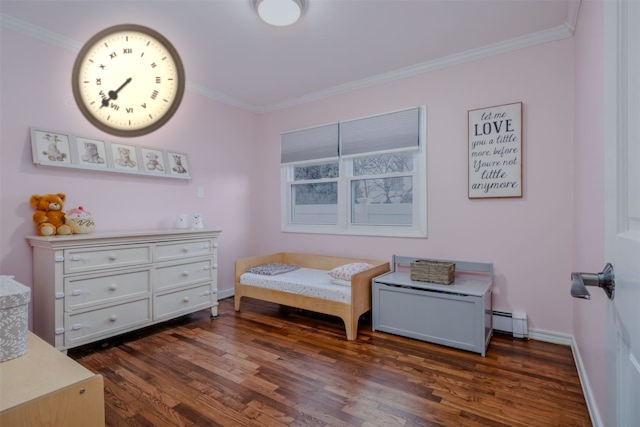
7 h 38 min
